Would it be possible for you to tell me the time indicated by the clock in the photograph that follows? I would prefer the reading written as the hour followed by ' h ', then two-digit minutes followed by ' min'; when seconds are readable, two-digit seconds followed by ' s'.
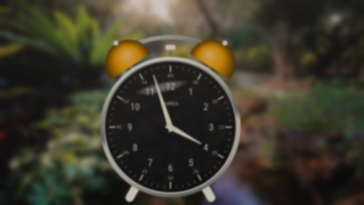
3 h 57 min
